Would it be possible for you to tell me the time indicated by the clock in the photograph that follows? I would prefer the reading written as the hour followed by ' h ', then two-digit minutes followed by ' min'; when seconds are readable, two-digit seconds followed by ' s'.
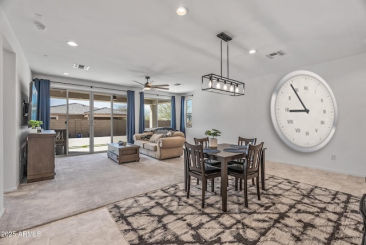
8 h 54 min
